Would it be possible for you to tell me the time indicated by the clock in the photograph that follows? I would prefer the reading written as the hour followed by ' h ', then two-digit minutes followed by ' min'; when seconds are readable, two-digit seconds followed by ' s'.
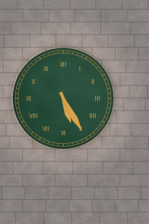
5 h 25 min
